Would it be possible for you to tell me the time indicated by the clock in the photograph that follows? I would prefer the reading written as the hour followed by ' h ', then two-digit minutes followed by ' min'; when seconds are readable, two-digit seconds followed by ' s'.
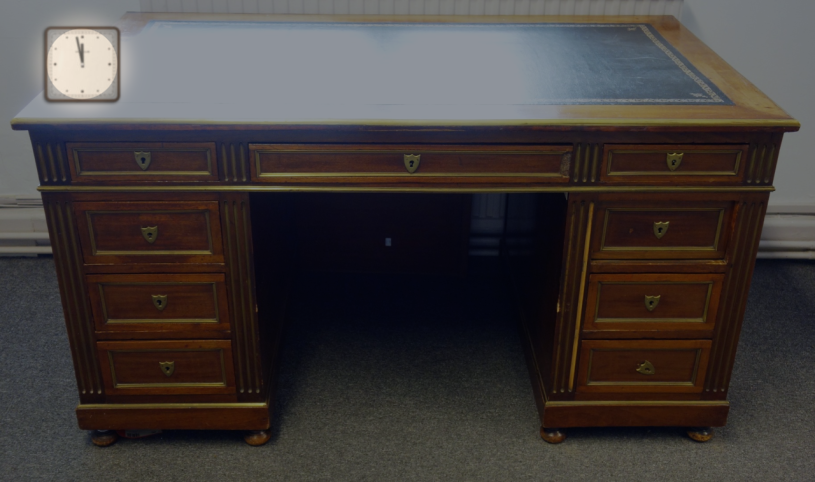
11 h 58 min
